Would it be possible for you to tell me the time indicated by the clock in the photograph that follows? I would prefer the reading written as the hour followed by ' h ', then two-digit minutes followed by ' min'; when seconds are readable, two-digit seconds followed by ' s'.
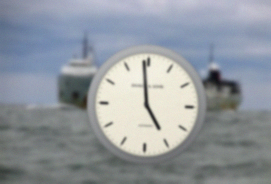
4 h 59 min
